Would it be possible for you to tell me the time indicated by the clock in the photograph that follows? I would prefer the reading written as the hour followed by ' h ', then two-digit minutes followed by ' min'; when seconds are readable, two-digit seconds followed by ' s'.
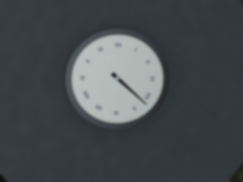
4 h 22 min
